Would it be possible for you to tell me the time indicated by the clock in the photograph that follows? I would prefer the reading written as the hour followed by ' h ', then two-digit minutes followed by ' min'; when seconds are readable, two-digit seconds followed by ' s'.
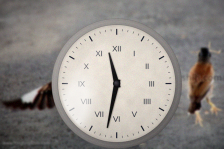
11 h 32 min
